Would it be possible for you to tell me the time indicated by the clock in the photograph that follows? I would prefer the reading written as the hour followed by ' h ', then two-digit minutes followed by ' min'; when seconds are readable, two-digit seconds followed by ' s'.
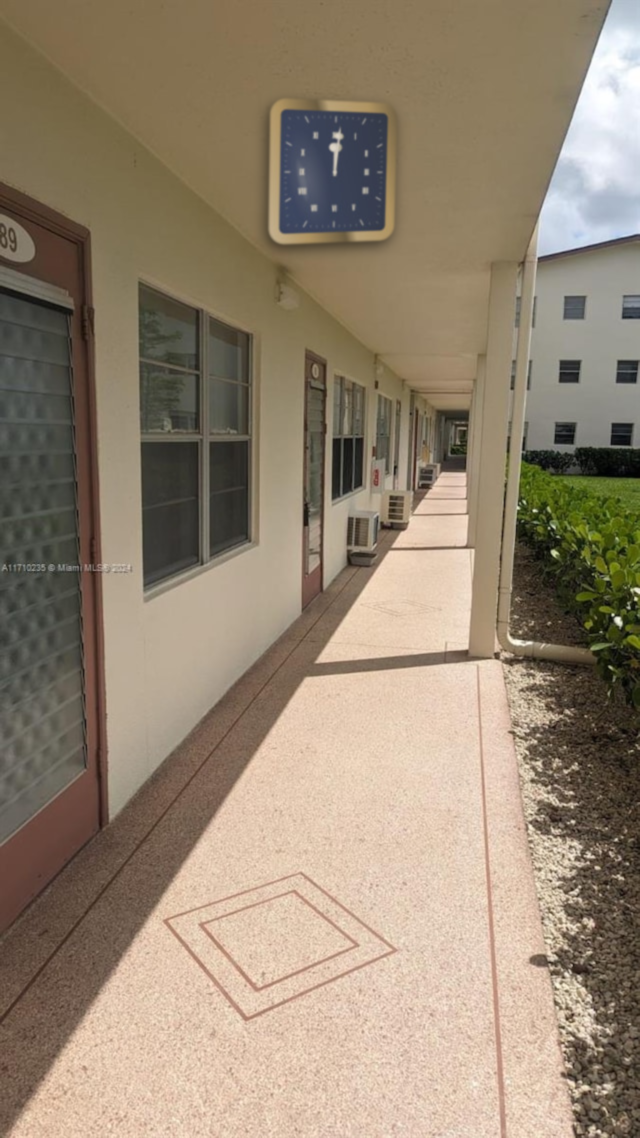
12 h 01 min
